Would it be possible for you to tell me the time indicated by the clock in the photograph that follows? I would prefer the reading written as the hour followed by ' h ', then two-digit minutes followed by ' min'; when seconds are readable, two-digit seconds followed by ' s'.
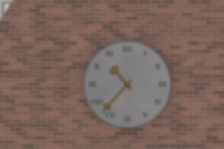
10 h 37 min
